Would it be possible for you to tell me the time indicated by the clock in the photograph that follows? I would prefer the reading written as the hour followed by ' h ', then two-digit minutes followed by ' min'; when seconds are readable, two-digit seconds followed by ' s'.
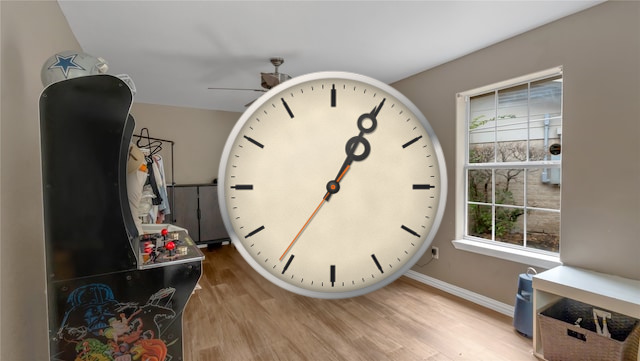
1 h 04 min 36 s
